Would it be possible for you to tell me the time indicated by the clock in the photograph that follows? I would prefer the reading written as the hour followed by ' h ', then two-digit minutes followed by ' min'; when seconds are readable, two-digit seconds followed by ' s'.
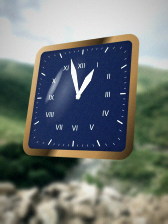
12 h 57 min
